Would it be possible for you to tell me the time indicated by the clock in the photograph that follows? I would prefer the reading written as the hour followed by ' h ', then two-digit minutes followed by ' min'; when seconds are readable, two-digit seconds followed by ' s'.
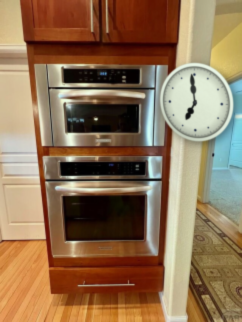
6 h 59 min
